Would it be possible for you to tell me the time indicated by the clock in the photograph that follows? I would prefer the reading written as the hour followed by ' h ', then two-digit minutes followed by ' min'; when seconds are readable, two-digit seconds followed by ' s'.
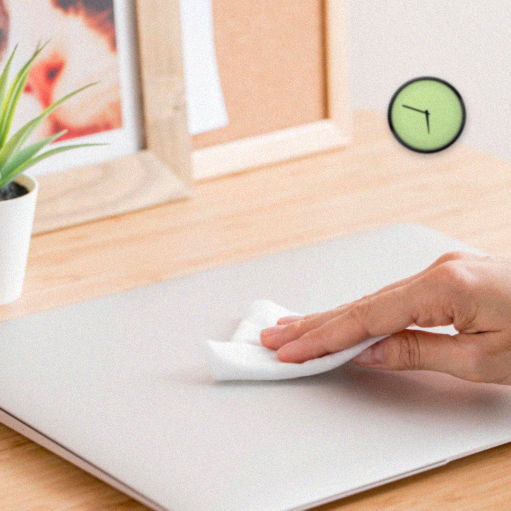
5 h 48 min
